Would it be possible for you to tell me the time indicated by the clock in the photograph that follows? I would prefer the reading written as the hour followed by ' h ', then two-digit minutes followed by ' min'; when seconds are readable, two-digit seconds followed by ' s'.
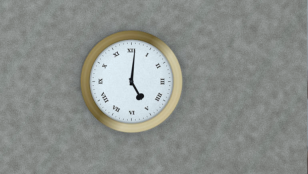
5 h 01 min
